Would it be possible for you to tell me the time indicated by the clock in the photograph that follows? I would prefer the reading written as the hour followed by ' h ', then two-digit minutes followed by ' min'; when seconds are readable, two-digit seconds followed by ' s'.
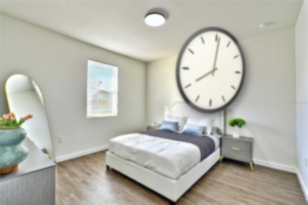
8 h 01 min
